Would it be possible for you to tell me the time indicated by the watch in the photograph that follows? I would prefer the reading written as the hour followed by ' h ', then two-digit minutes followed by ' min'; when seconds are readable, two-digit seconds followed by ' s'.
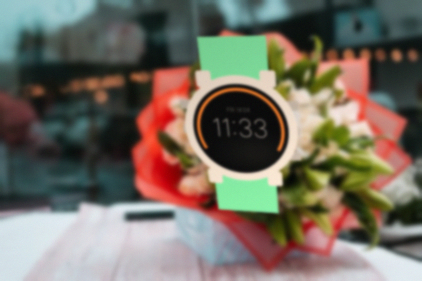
11 h 33 min
